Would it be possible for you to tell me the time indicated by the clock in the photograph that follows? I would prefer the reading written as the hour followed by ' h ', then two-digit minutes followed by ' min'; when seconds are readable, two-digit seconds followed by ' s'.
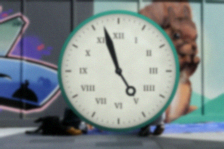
4 h 57 min
